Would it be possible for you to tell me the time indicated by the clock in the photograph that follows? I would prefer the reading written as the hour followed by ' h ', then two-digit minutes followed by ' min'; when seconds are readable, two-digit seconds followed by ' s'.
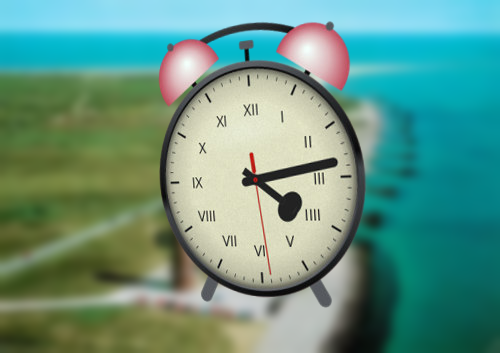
4 h 13 min 29 s
